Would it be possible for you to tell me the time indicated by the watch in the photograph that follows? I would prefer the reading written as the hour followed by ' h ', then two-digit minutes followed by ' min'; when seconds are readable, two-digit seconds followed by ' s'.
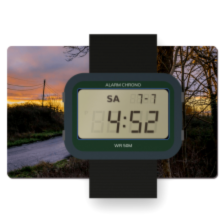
4 h 52 min
